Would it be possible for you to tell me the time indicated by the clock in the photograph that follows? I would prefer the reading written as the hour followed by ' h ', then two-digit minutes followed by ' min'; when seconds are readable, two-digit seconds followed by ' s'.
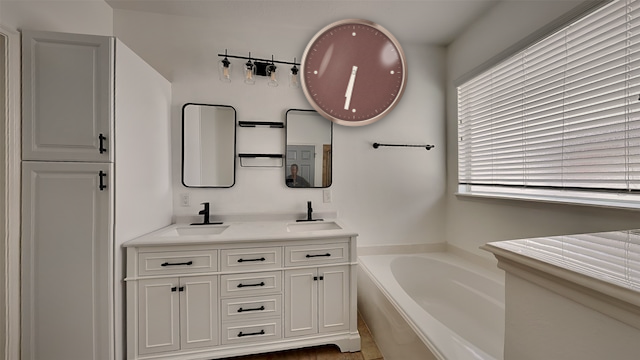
6 h 32 min
